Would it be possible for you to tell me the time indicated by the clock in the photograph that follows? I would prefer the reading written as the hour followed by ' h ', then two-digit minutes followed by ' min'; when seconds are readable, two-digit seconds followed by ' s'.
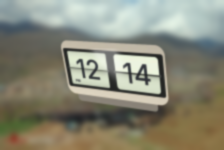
12 h 14 min
